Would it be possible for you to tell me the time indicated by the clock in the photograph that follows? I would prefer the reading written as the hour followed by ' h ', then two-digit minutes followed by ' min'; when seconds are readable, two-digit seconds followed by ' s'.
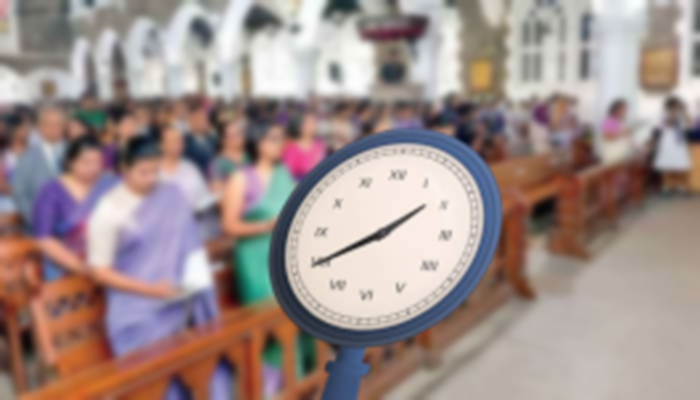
1 h 40 min
